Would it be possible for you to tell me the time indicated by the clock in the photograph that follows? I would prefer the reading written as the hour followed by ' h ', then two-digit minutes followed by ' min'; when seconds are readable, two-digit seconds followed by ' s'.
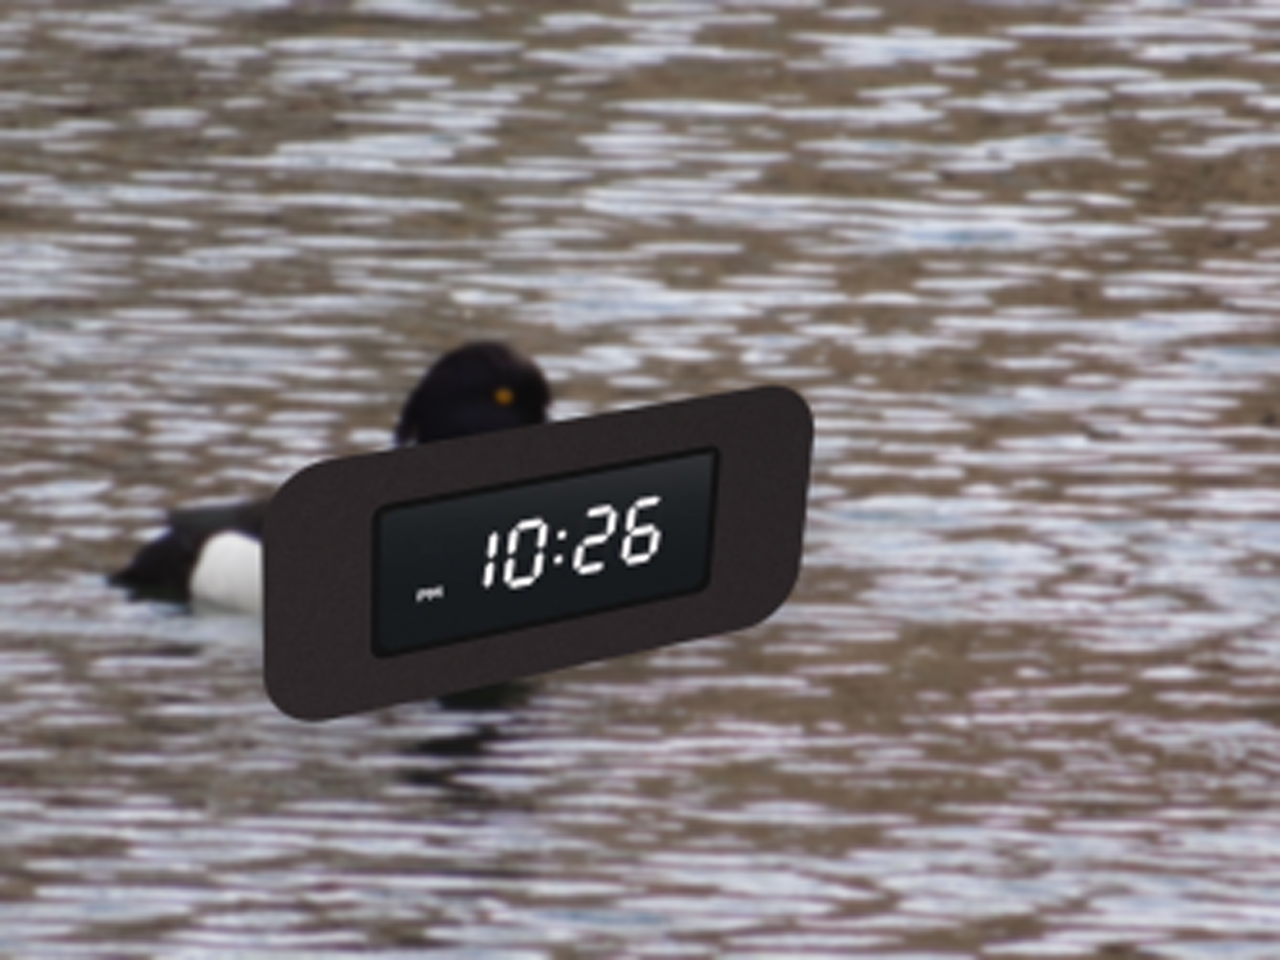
10 h 26 min
